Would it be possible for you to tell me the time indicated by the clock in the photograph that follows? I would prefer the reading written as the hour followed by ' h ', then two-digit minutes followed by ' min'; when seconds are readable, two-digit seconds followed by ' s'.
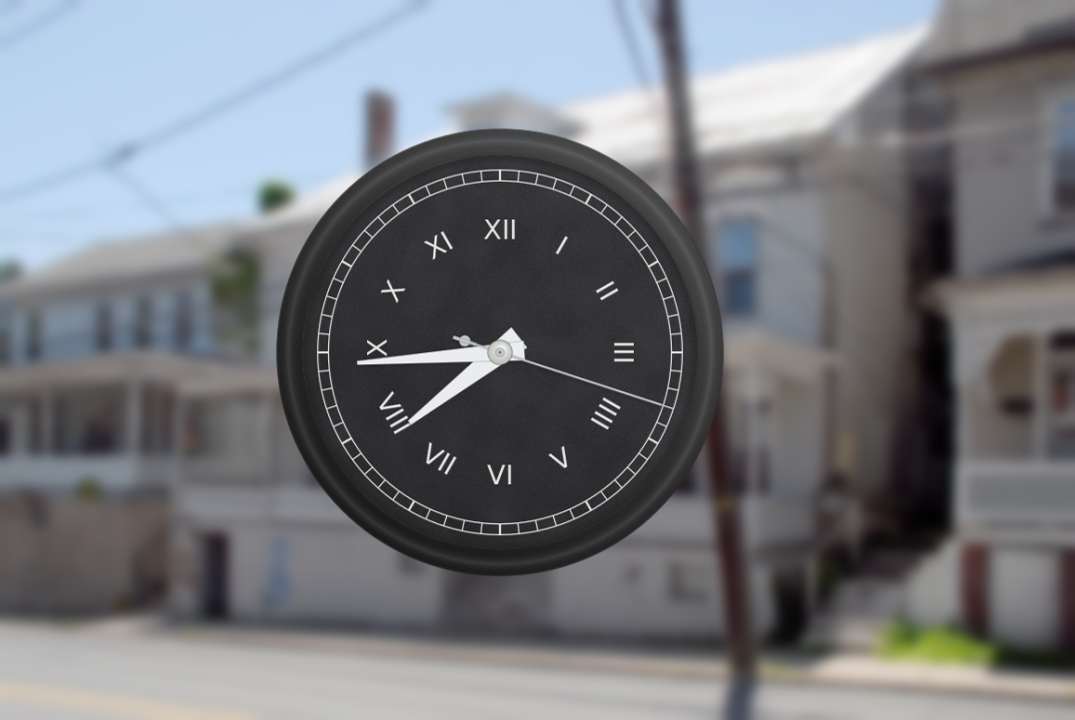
7 h 44 min 18 s
